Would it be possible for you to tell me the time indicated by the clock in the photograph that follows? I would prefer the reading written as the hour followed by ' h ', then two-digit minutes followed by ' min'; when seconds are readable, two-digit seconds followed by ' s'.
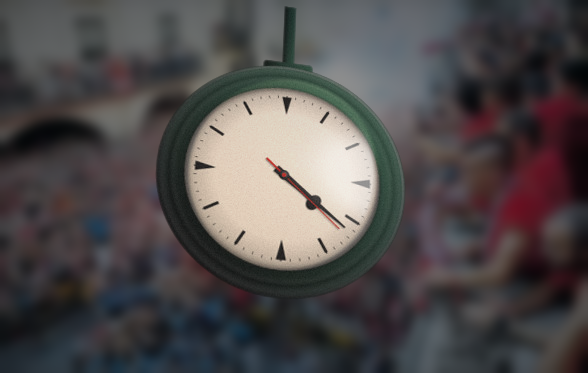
4 h 21 min 22 s
